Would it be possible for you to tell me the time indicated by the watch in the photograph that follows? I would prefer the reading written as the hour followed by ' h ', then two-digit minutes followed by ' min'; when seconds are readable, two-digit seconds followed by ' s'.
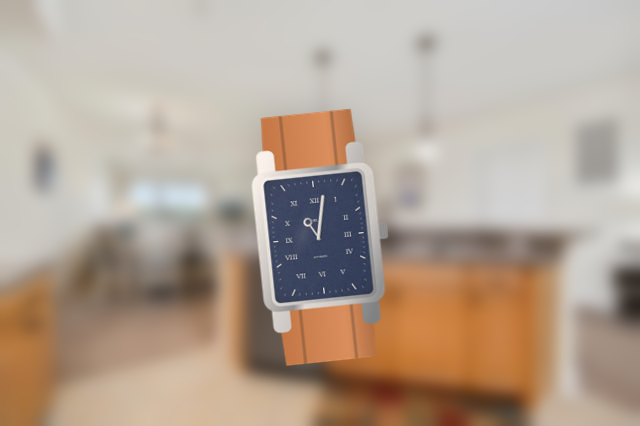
11 h 02 min
